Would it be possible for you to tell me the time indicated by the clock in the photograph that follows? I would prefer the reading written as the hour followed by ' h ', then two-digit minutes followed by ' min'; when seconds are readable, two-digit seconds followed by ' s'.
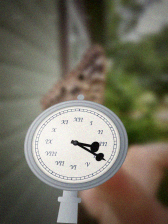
3 h 20 min
